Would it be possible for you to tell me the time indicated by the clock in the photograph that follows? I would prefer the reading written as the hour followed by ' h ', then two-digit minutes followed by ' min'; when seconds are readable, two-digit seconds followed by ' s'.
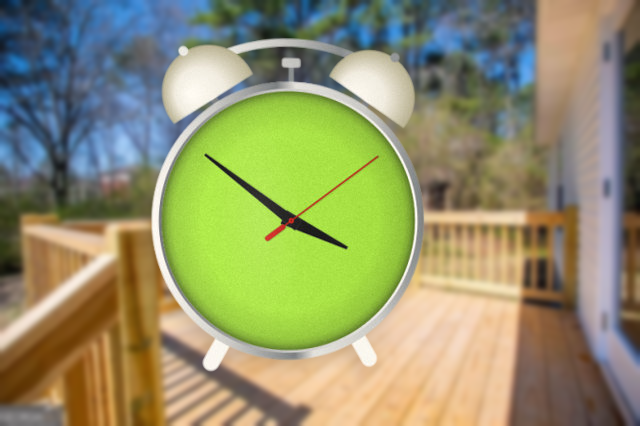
3 h 51 min 09 s
